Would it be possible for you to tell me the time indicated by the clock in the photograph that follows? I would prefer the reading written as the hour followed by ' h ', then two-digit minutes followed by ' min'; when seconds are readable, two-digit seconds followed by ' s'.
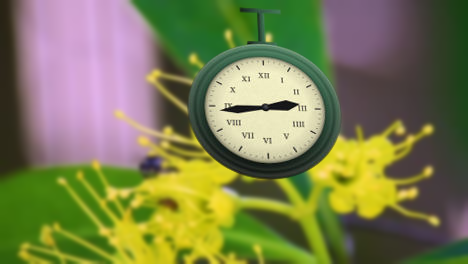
2 h 44 min
